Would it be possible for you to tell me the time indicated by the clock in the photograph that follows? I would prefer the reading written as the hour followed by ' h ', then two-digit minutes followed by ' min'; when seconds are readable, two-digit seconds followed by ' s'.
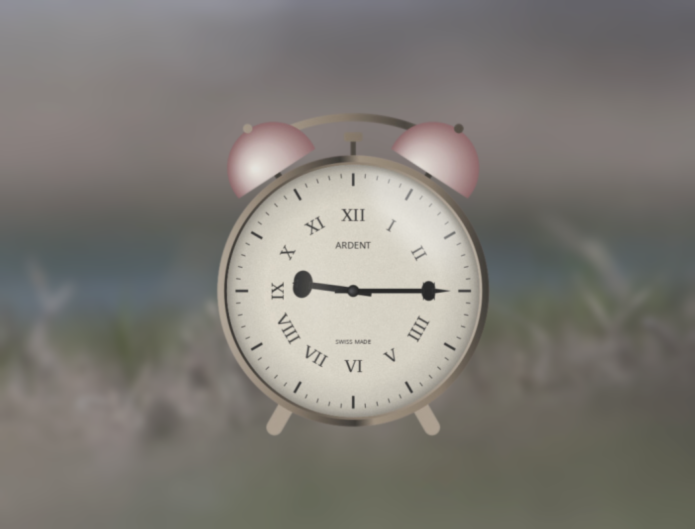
9 h 15 min
